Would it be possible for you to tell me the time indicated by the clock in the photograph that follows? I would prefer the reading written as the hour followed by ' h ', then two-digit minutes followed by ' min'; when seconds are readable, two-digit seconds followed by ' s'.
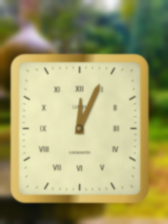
12 h 04 min
